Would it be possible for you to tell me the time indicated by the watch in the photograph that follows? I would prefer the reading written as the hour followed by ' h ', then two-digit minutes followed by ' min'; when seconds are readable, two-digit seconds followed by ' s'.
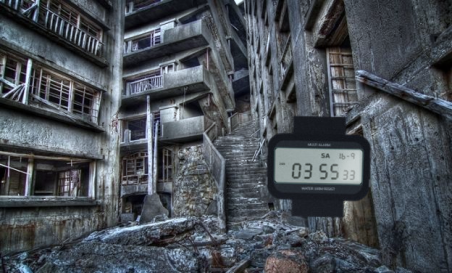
3 h 55 min 33 s
